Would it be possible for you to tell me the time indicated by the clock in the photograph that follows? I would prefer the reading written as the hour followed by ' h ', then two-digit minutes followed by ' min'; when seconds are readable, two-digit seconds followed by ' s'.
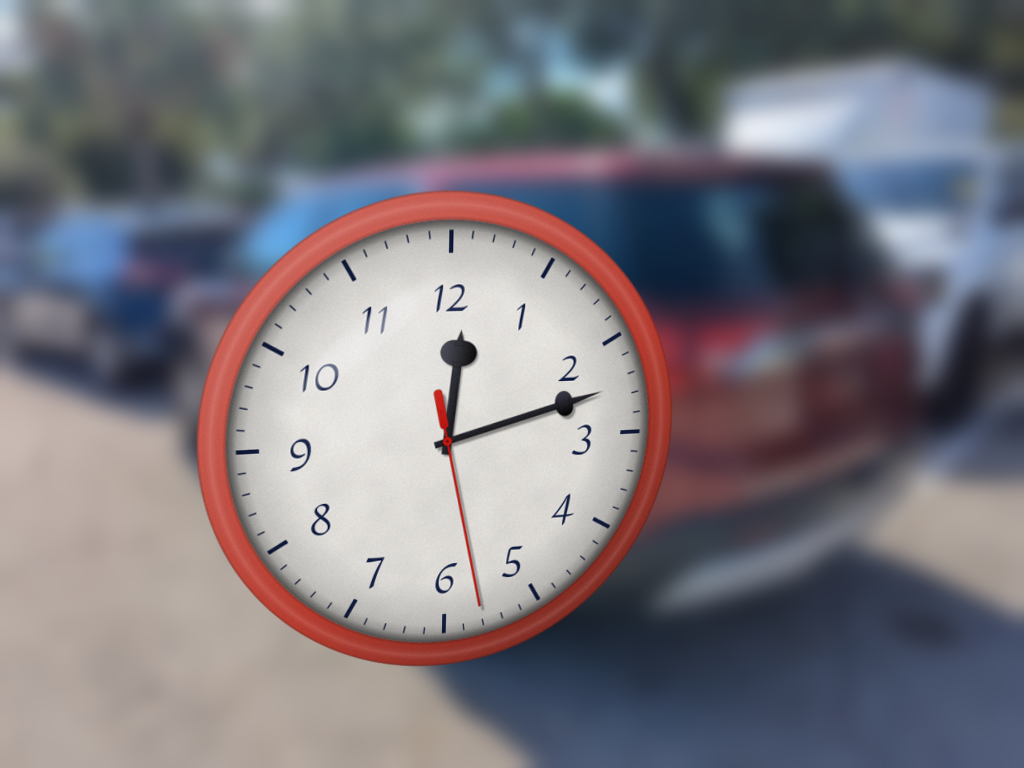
12 h 12 min 28 s
